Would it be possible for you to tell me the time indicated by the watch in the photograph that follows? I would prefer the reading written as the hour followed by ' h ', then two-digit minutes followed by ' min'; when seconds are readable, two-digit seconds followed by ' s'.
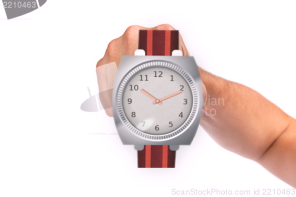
10 h 11 min
